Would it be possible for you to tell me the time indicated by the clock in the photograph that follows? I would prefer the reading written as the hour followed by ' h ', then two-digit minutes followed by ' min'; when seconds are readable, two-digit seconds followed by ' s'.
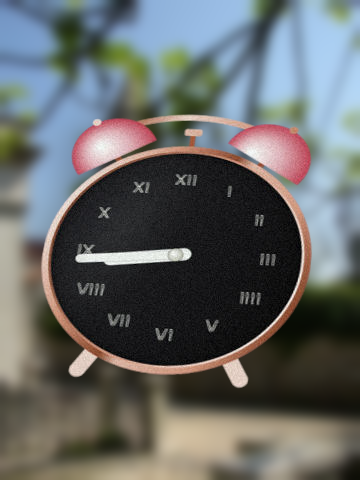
8 h 44 min
